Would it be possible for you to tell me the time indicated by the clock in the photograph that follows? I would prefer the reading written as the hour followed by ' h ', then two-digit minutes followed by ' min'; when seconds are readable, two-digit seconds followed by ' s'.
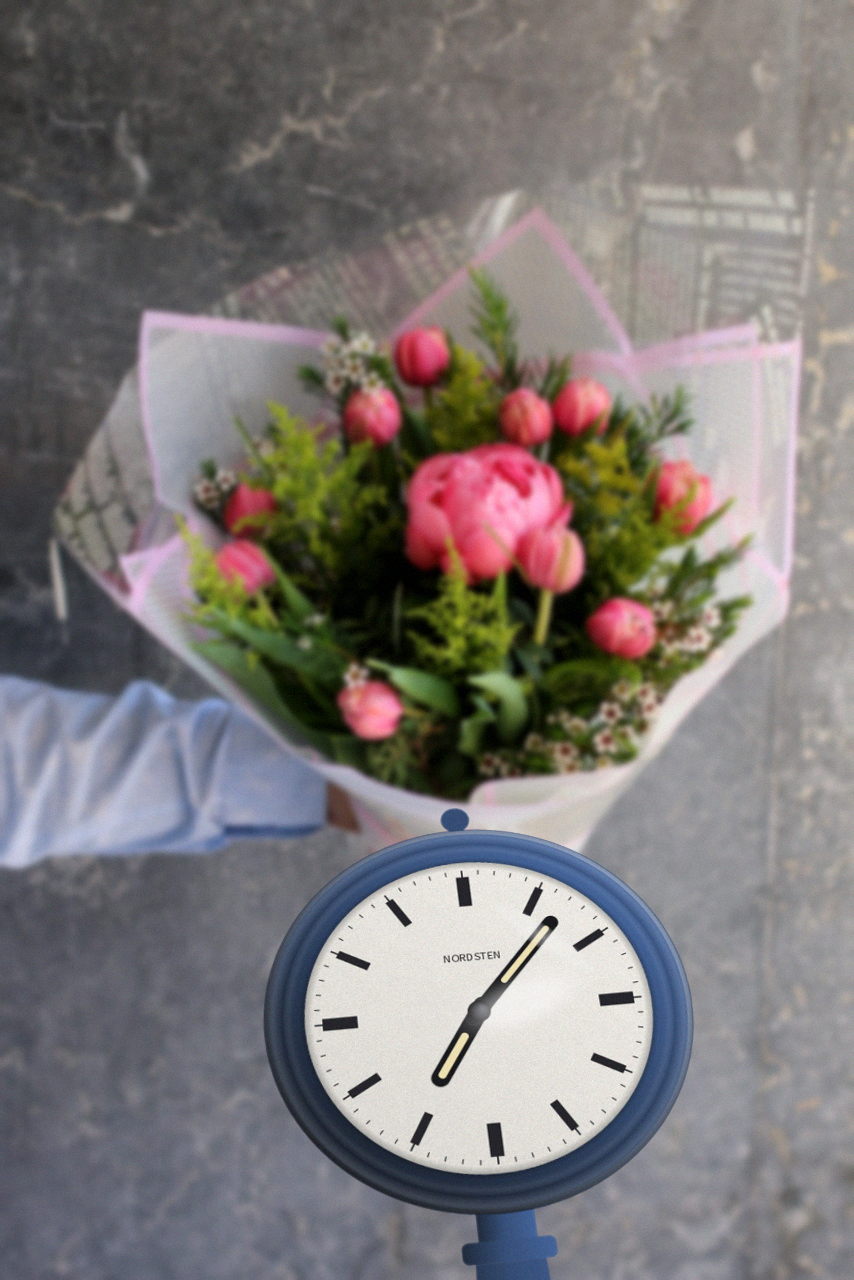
7 h 07 min
